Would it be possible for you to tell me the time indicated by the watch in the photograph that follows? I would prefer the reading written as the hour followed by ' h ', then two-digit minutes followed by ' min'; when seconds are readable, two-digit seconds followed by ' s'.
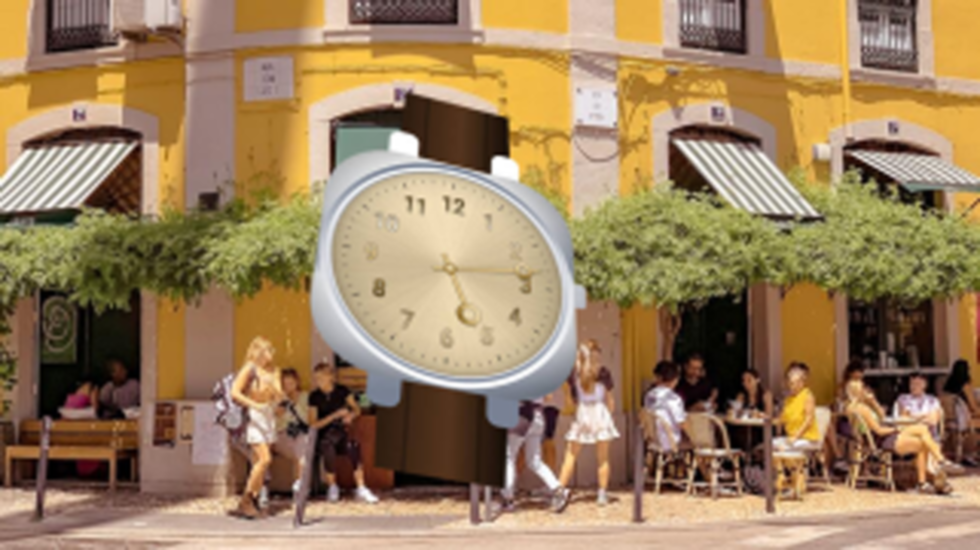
5 h 13 min
